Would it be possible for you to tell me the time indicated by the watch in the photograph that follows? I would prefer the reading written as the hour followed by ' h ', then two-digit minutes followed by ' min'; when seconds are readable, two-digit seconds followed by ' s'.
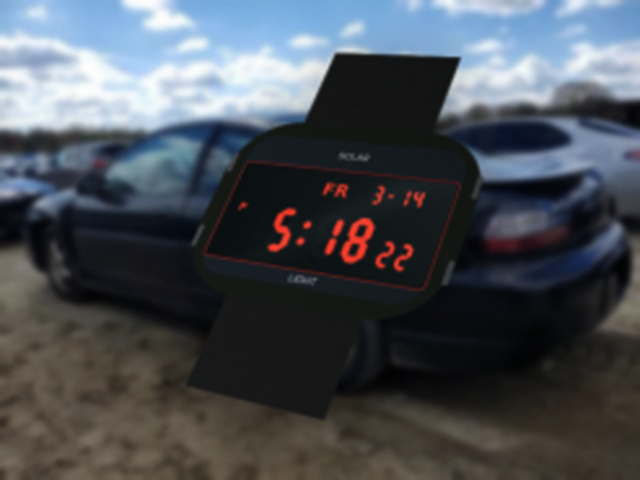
5 h 18 min 22 s
